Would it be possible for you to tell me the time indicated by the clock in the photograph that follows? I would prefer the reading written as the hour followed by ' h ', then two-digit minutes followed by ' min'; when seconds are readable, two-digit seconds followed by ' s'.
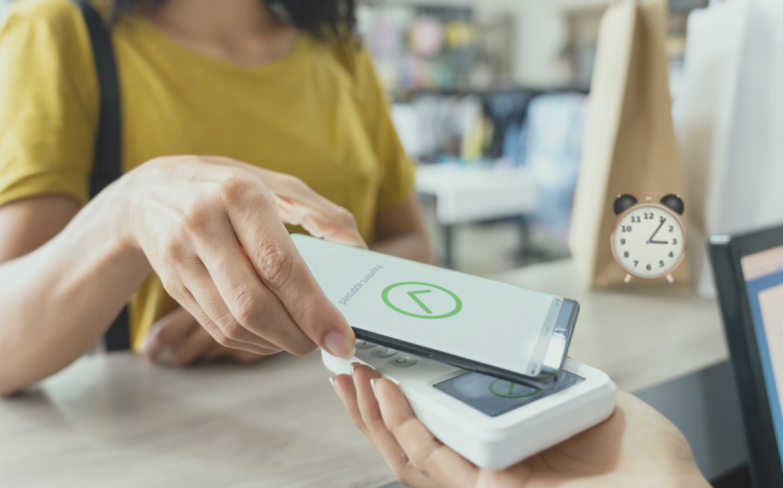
3 h 06 min
